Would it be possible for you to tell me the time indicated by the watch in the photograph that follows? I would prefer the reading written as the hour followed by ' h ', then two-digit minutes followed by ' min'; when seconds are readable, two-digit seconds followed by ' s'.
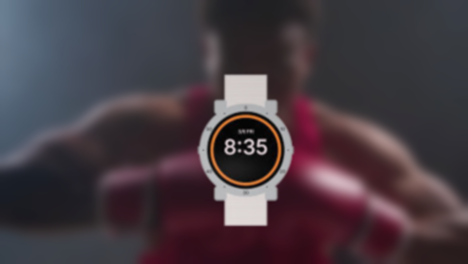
8 h 35 min
